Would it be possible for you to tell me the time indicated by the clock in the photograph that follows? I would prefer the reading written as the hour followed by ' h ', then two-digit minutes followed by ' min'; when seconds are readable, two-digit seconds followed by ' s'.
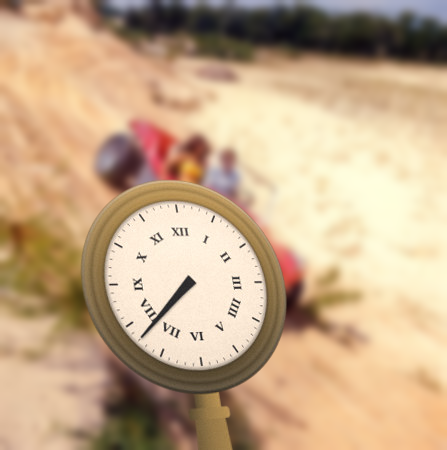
7 h 38 min
